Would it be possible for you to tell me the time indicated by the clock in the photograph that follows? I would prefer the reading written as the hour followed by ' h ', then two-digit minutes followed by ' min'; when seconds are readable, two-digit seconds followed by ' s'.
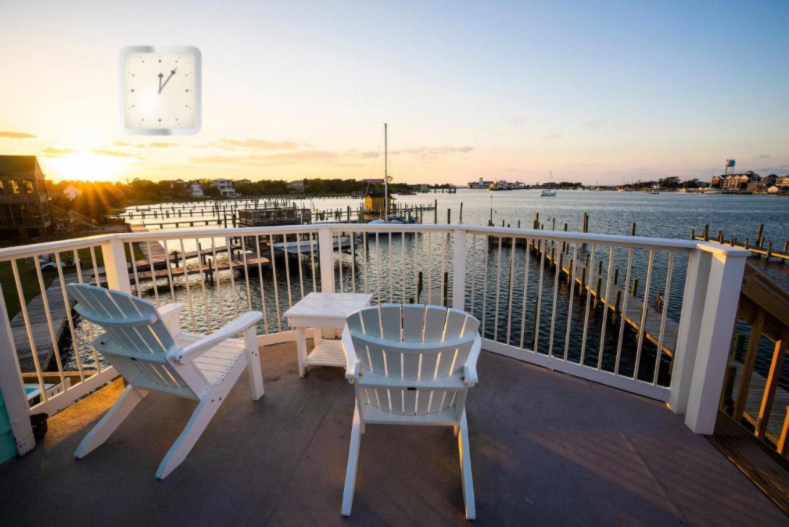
12 h 06 min
